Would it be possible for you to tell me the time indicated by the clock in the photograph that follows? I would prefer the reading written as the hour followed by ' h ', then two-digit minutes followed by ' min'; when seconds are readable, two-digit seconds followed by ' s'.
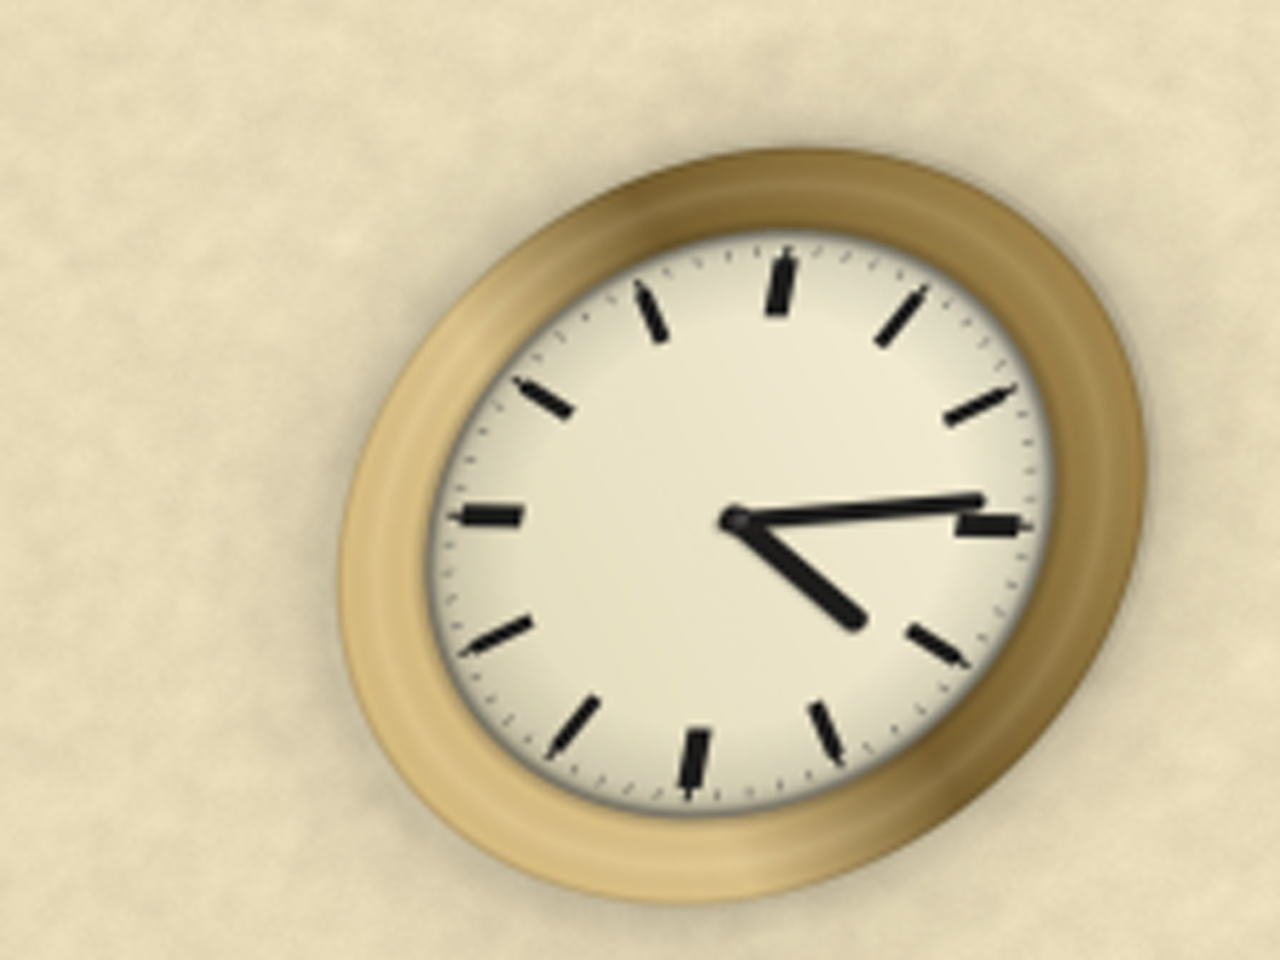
4 h 14 min
